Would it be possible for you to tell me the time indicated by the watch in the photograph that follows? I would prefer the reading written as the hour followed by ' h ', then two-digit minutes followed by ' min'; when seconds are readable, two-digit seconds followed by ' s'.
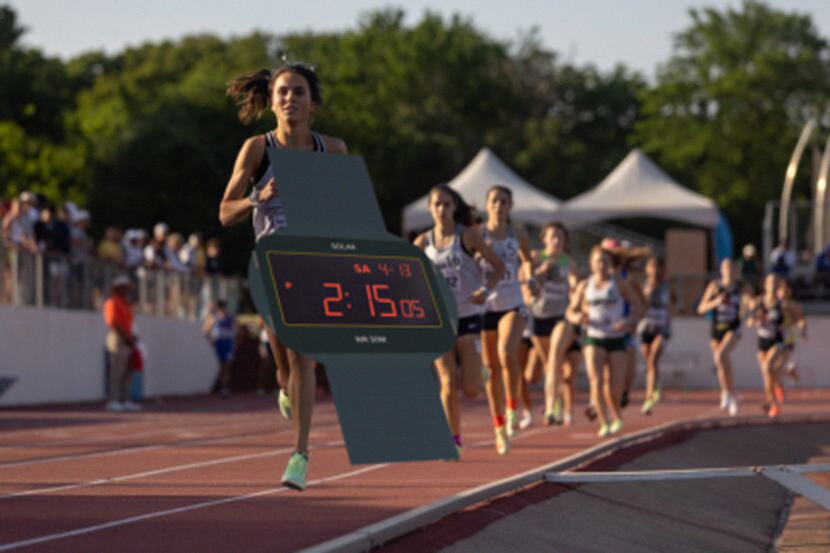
2 h 15 min 05 s
